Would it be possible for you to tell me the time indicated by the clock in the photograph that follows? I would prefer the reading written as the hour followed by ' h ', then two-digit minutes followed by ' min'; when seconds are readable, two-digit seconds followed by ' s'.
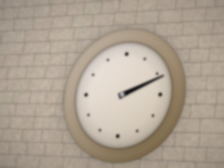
2 h 11 min
